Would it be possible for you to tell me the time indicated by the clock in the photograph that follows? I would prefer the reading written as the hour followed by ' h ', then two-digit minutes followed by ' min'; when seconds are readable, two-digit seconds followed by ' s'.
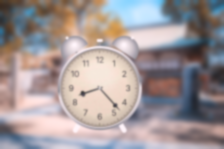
8 h 23 min
